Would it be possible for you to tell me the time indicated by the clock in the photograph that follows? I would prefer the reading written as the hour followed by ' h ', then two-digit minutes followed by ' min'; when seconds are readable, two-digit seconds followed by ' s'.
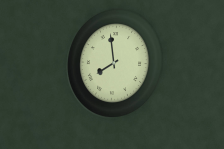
7 h 58 min
